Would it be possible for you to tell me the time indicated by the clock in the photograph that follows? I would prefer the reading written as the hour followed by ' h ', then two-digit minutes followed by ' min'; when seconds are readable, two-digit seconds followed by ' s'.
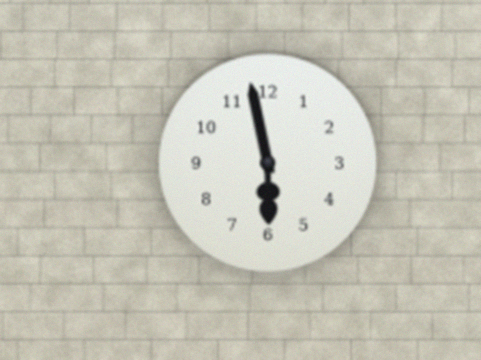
5 h 58 min
